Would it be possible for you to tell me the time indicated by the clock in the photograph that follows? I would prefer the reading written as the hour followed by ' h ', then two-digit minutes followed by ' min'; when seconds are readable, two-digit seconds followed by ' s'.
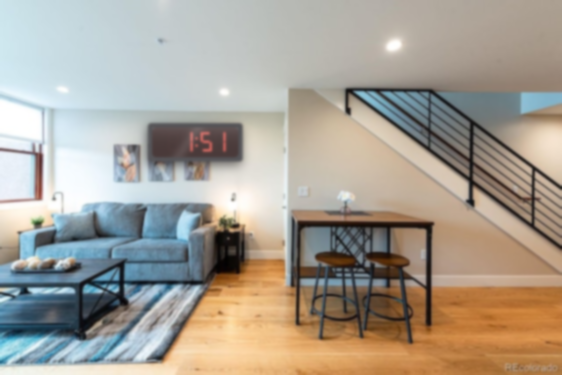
1 h 51 min
